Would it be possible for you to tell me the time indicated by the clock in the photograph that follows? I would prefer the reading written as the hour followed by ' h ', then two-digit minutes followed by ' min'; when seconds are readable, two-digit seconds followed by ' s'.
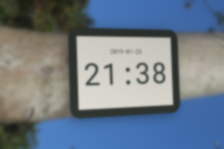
21 h 38 min
